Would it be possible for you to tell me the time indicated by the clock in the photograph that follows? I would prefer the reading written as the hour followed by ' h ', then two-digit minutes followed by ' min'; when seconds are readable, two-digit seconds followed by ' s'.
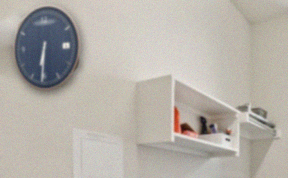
6 h 31 min
